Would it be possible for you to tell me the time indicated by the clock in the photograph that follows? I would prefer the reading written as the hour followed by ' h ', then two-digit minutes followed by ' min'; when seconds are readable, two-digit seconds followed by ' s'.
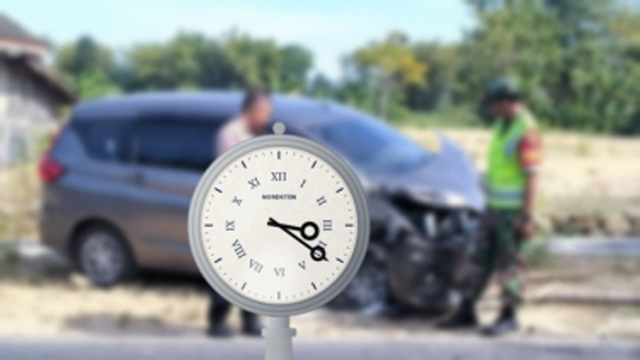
3 h 21 min
